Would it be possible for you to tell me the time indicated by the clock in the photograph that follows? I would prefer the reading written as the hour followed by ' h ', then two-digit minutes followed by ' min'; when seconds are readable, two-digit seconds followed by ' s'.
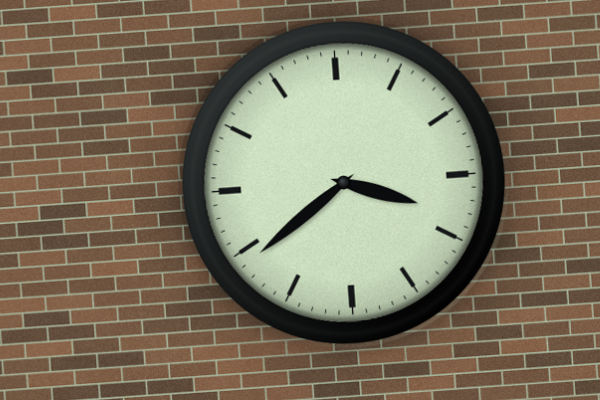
3 h 39 min
